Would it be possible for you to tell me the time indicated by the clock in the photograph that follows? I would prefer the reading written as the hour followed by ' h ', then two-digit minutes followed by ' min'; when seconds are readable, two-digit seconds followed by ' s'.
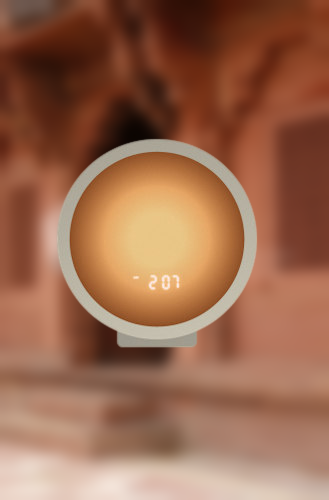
2 h 07 min
